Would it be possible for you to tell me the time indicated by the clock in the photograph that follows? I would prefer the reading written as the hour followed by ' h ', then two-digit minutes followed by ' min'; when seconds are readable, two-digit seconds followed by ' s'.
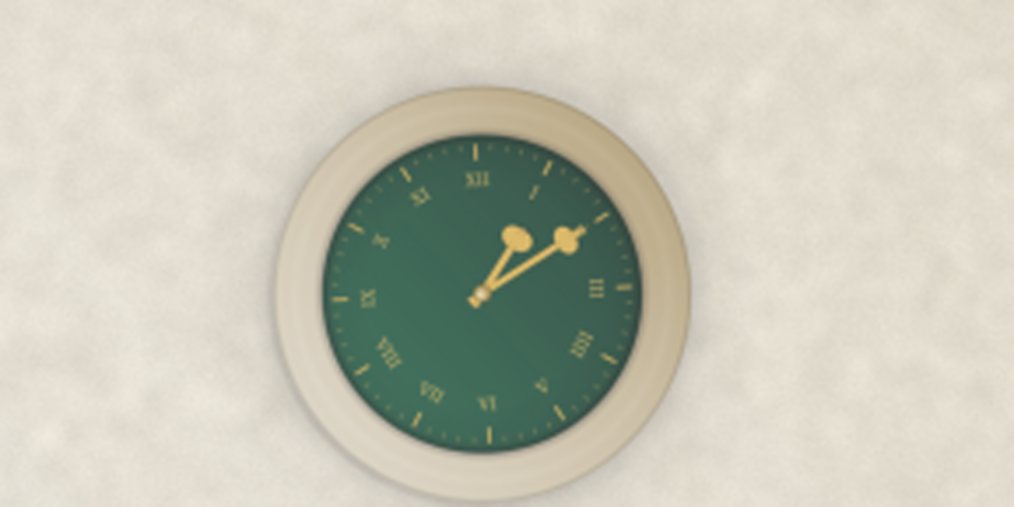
1 h 10 min
